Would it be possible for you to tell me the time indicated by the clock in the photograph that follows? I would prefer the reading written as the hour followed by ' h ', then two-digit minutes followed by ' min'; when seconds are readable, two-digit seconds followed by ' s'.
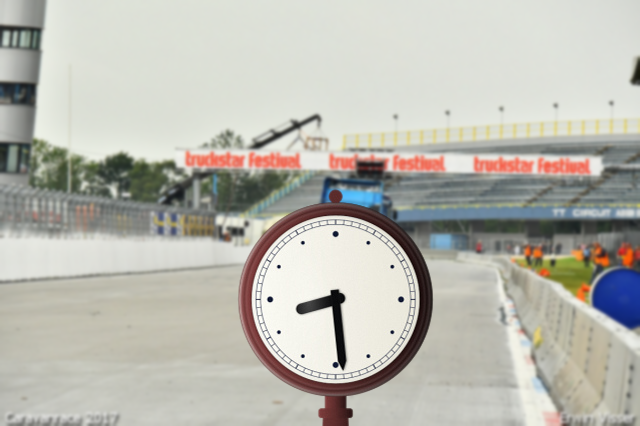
8 h 29 min
